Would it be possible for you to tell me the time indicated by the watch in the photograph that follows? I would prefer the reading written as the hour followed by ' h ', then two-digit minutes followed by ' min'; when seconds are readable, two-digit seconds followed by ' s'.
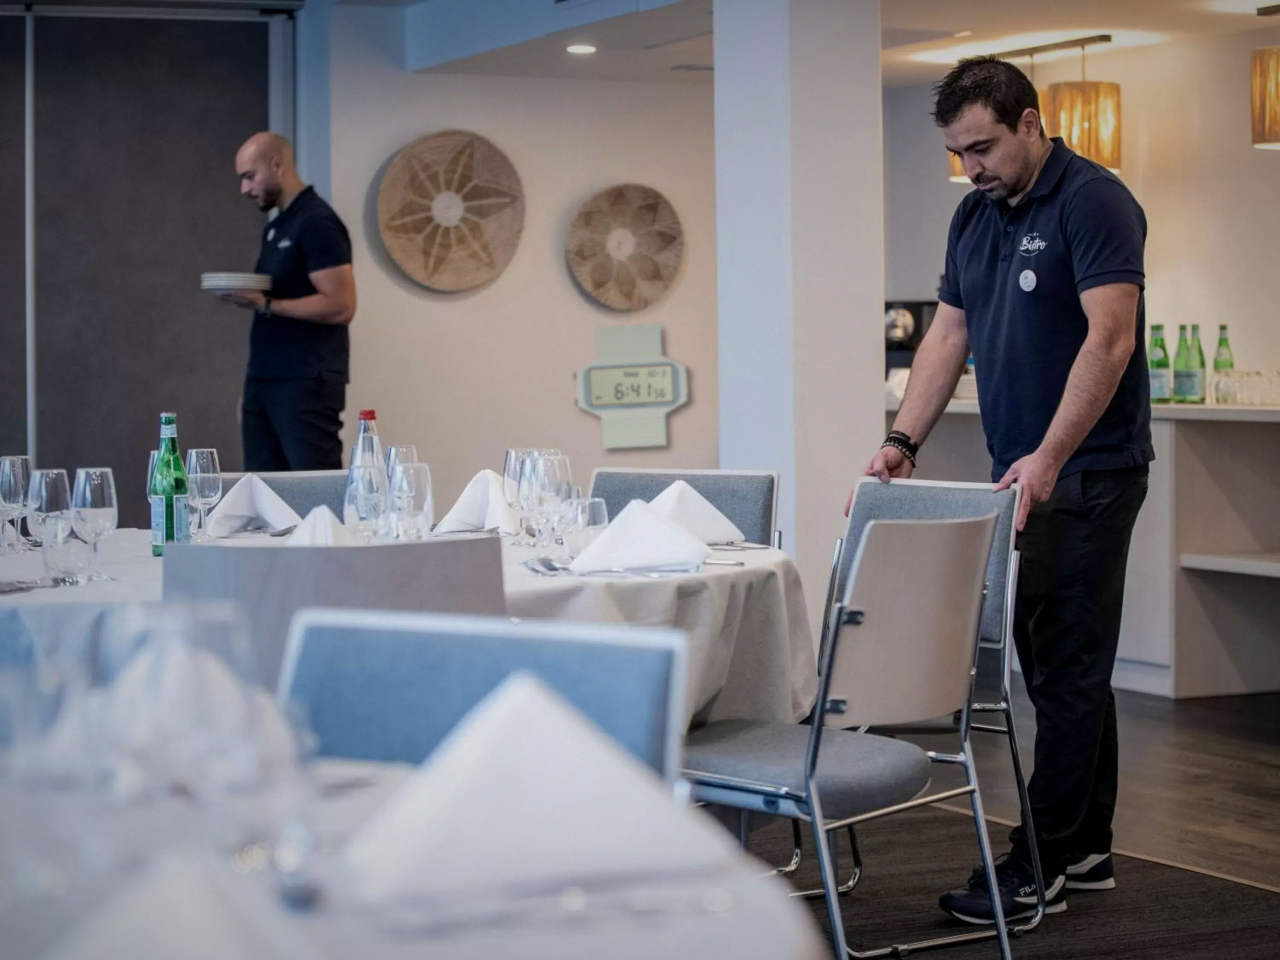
6 h 41 min
